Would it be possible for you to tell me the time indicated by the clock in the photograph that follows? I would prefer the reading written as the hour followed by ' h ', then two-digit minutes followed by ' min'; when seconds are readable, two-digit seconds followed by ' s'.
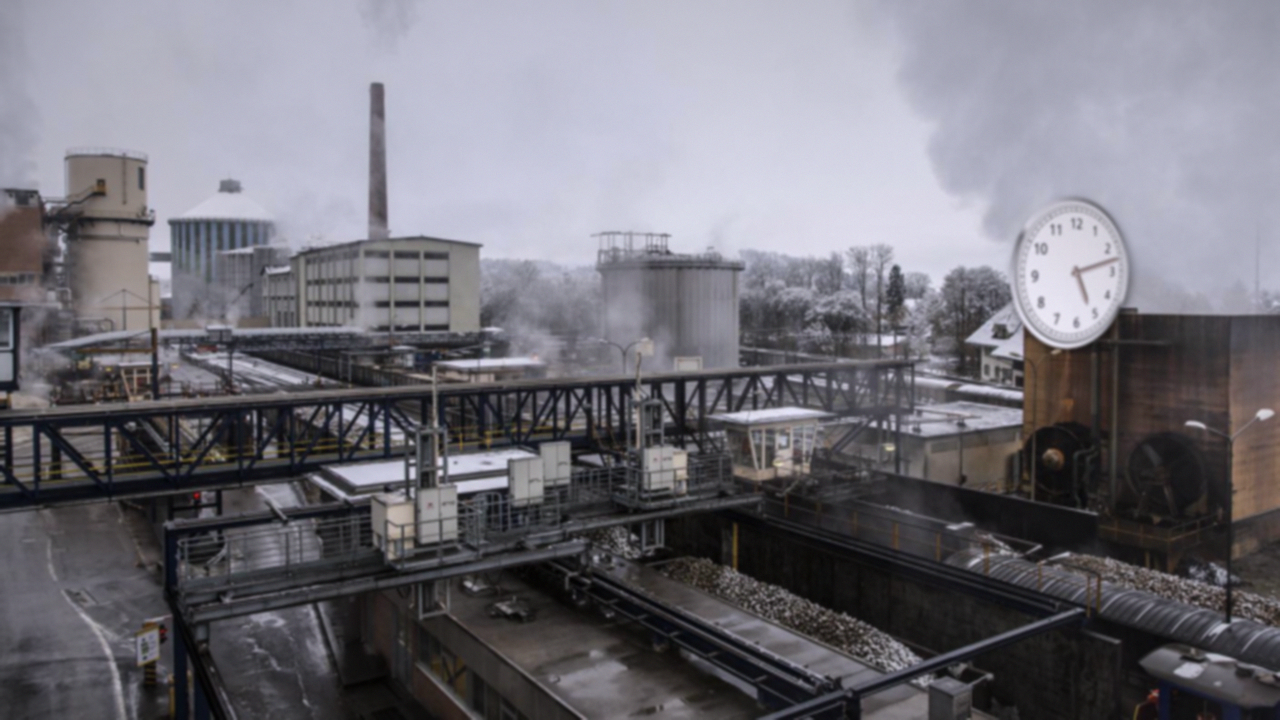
5 h 13 min
